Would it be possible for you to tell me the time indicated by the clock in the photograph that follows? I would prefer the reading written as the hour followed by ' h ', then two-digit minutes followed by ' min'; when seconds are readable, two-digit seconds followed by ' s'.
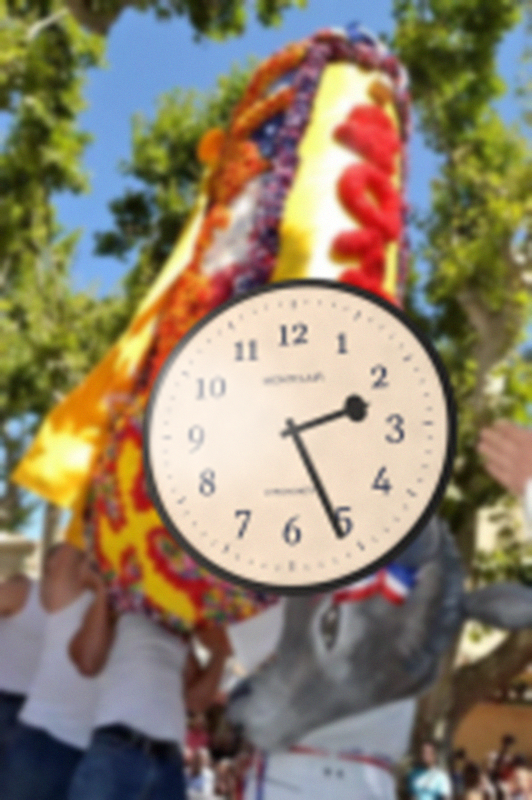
2 h 26 min
